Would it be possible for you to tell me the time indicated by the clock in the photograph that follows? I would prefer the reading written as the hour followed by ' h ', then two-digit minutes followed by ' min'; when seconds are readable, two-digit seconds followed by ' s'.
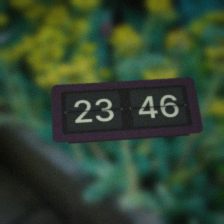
23 h 46 min
